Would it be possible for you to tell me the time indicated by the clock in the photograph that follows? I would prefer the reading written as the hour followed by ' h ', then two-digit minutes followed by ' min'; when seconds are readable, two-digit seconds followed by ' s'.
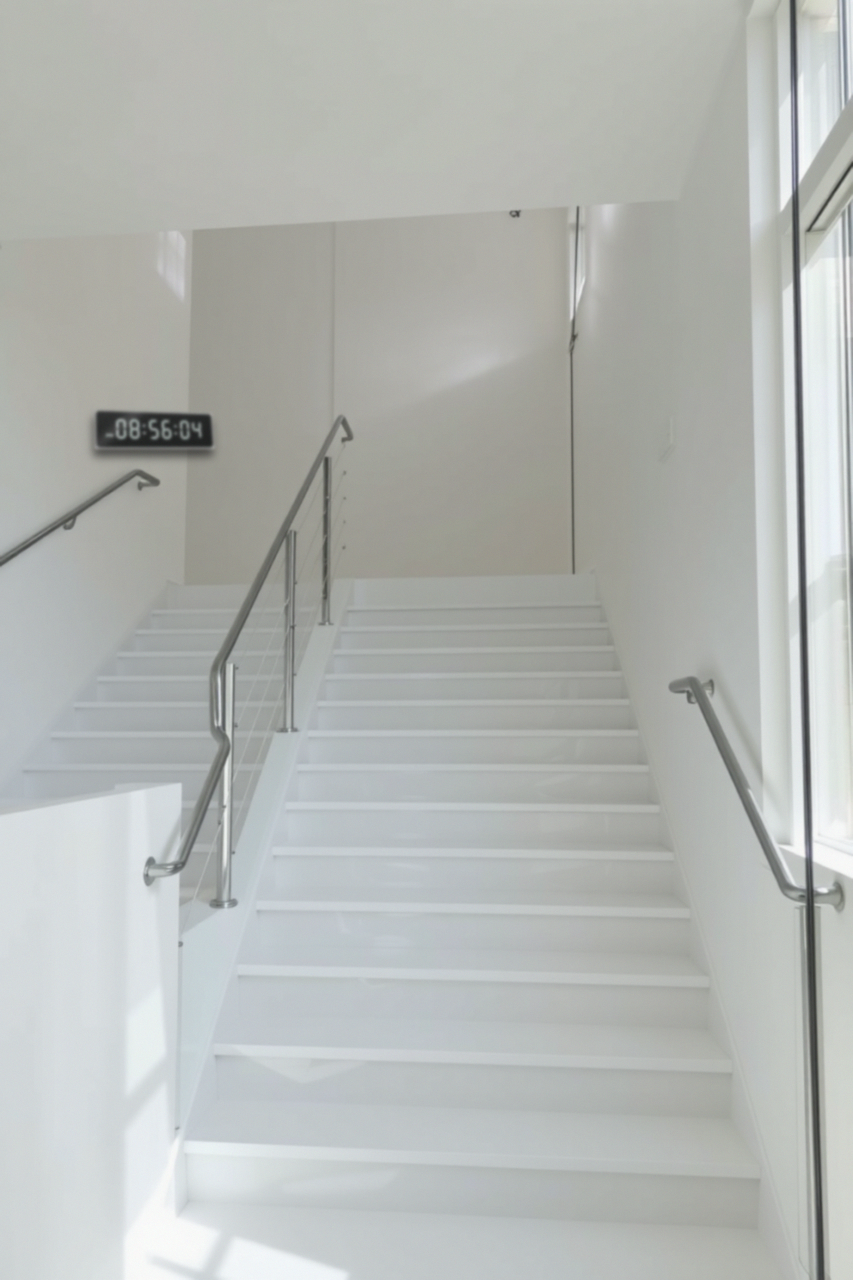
8 h 56 min 04 s
